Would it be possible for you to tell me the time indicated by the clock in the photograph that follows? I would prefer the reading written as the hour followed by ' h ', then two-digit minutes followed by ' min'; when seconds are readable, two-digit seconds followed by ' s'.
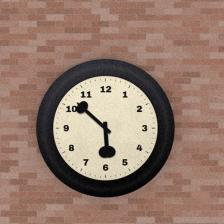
5 h 52 min
